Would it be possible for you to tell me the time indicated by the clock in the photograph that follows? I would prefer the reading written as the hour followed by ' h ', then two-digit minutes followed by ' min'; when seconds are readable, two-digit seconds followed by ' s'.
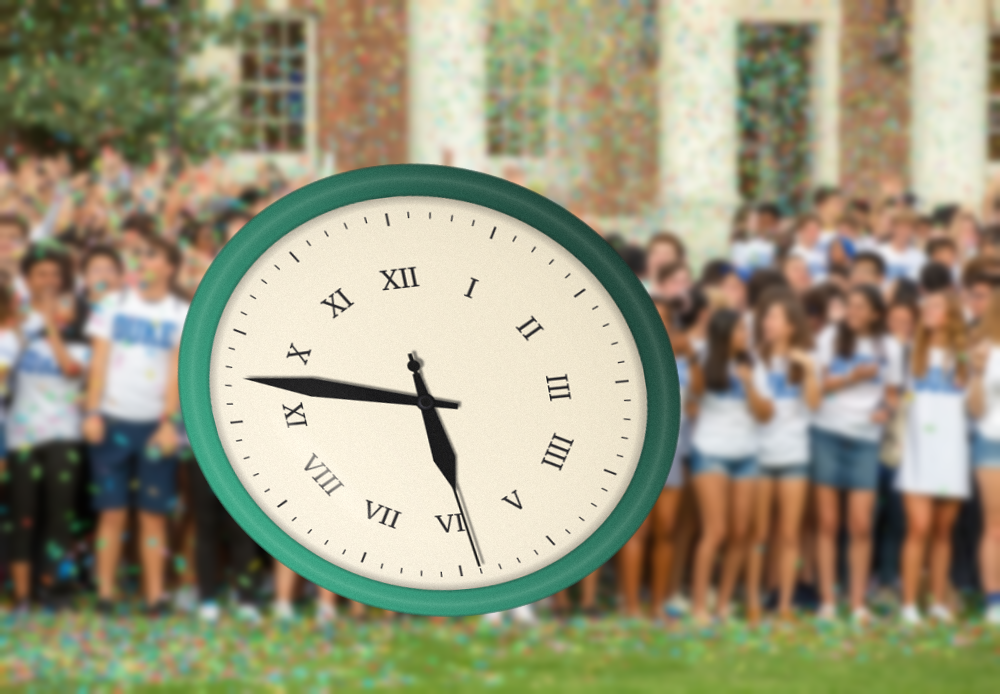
5 h 47 min 29 s
